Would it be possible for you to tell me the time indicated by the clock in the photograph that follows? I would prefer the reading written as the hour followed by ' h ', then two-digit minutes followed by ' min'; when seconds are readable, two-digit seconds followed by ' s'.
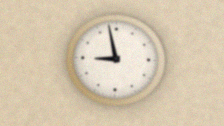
8 h 58 min
